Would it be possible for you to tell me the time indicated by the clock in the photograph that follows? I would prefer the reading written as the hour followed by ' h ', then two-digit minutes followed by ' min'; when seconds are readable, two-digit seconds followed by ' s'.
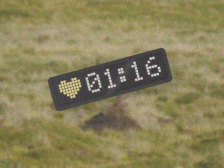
1 h 16 min
